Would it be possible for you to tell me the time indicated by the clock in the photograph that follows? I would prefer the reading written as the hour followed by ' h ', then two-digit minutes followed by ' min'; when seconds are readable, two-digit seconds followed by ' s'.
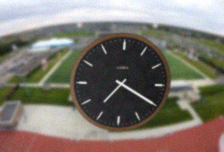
7 h 20 min
